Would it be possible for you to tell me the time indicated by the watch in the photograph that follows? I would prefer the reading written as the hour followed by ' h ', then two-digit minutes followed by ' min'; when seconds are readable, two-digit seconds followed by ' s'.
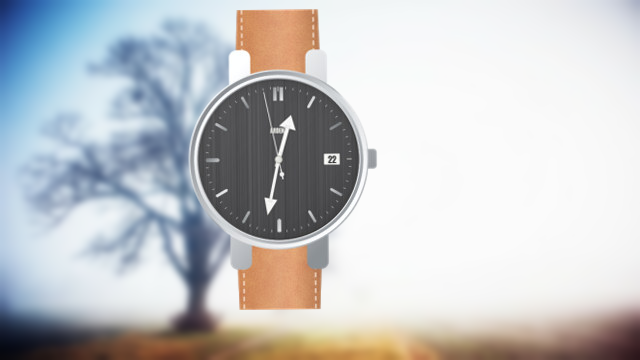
12 h 31 min 58 s
